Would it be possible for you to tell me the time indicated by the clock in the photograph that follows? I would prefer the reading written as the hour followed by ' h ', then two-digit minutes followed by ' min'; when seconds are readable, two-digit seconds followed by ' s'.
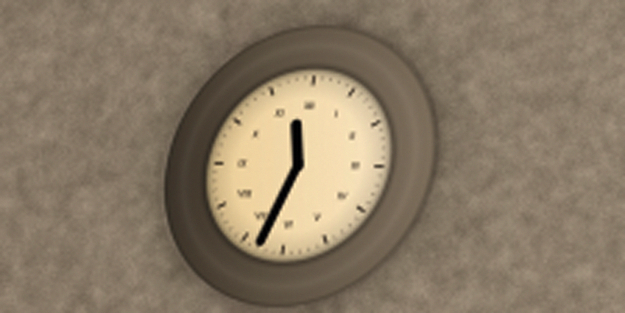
11 h 33 min
